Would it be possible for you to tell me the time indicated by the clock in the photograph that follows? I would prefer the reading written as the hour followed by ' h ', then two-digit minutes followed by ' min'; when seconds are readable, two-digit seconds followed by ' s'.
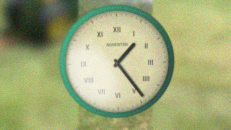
1 h 24 min
